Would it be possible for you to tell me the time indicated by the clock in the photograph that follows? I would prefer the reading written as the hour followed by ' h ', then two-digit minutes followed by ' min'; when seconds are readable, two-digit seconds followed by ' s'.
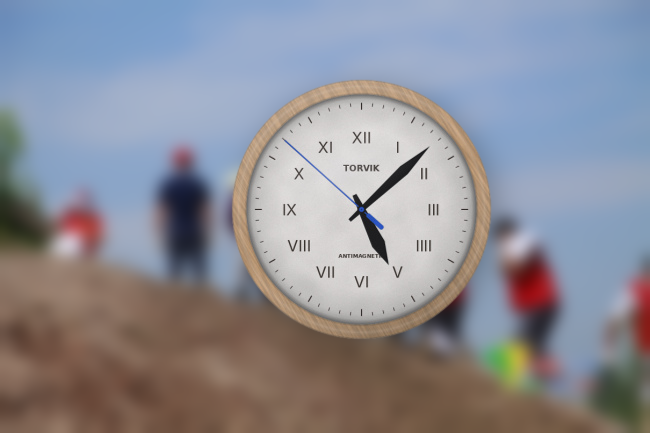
5 h 07 min 52 s
